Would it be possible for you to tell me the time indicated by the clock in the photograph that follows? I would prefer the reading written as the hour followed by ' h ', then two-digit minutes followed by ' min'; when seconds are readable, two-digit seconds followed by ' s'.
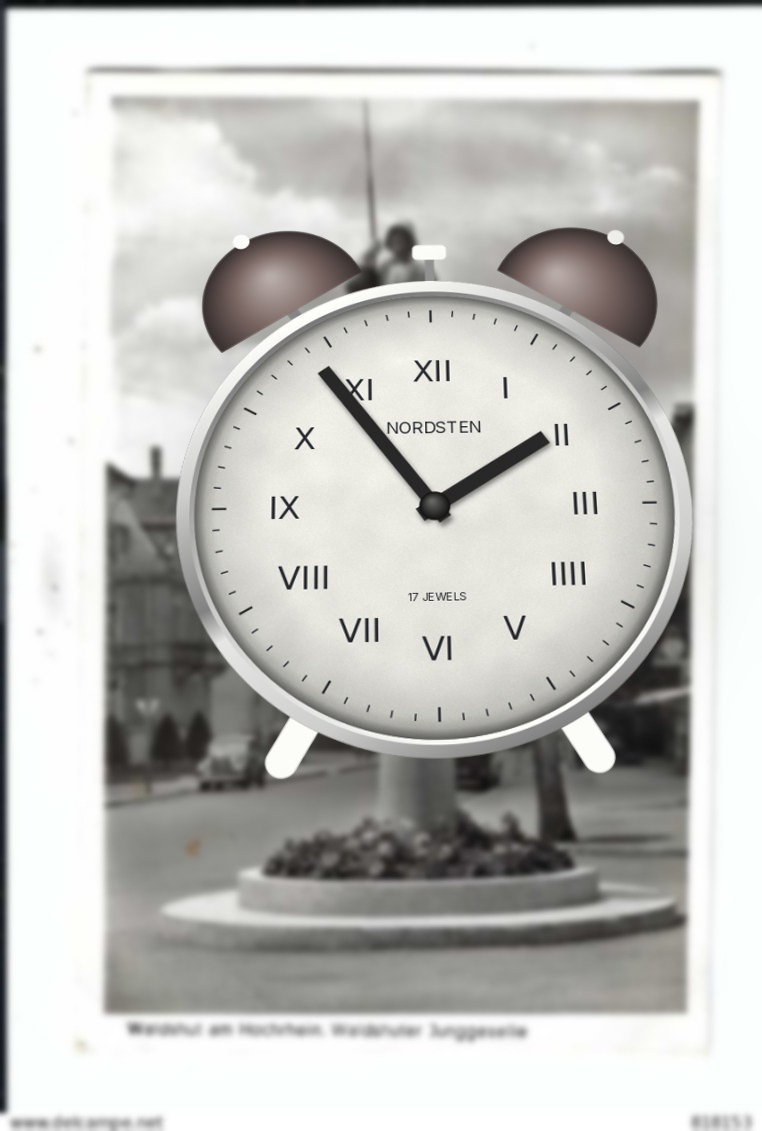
1 h 54 min
